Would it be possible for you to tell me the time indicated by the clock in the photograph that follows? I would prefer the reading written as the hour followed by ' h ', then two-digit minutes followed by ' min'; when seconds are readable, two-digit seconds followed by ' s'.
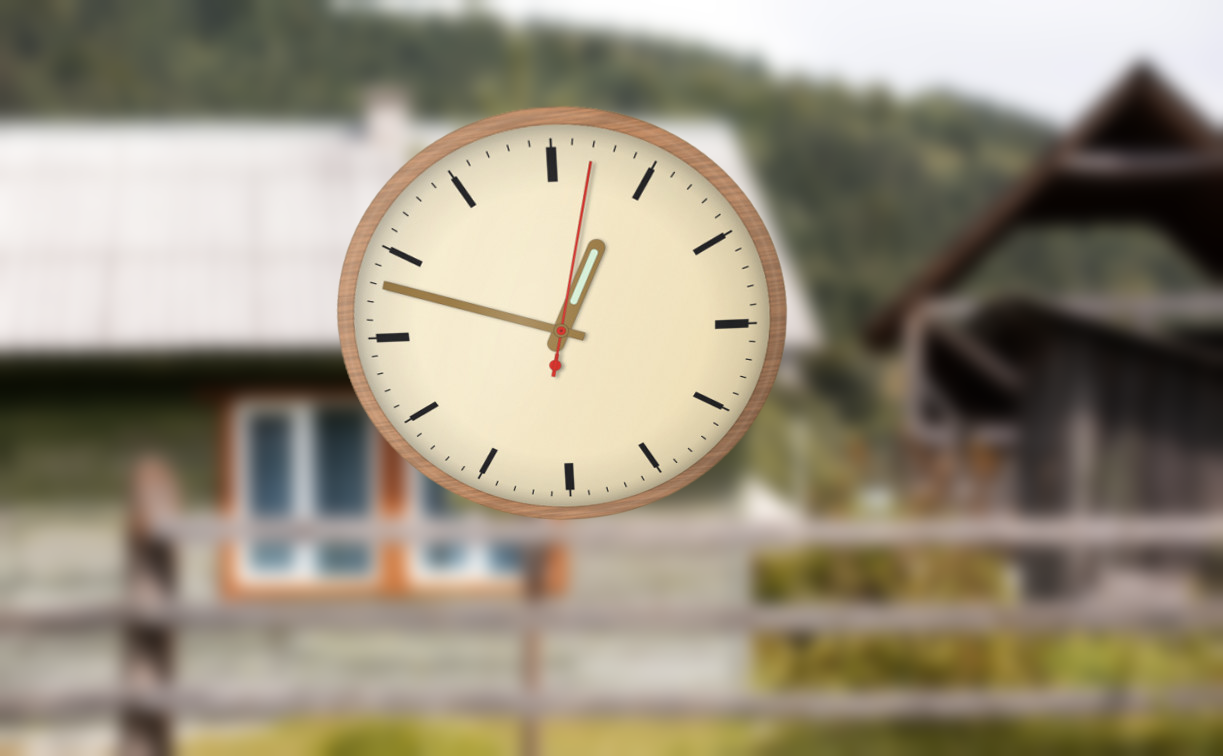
12 h 48 min 02 s
